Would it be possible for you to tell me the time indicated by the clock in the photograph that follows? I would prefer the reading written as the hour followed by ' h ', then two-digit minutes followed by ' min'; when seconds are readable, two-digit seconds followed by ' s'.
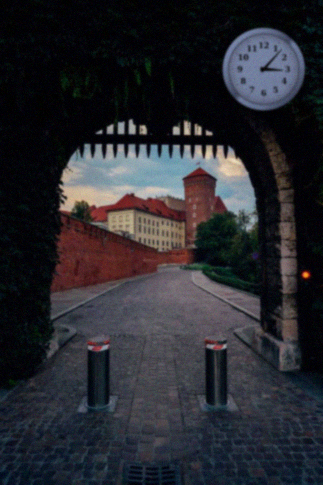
3 h 07 min
